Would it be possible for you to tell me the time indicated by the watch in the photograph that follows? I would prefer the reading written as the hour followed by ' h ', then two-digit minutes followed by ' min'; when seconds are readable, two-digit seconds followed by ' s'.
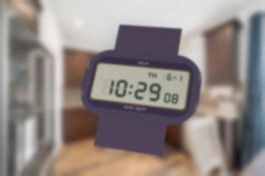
10 h 29 min
